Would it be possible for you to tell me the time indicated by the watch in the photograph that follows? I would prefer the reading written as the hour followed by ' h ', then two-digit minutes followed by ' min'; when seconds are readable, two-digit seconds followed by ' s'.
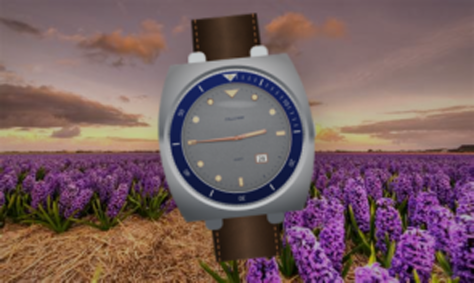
2 h 45 min
